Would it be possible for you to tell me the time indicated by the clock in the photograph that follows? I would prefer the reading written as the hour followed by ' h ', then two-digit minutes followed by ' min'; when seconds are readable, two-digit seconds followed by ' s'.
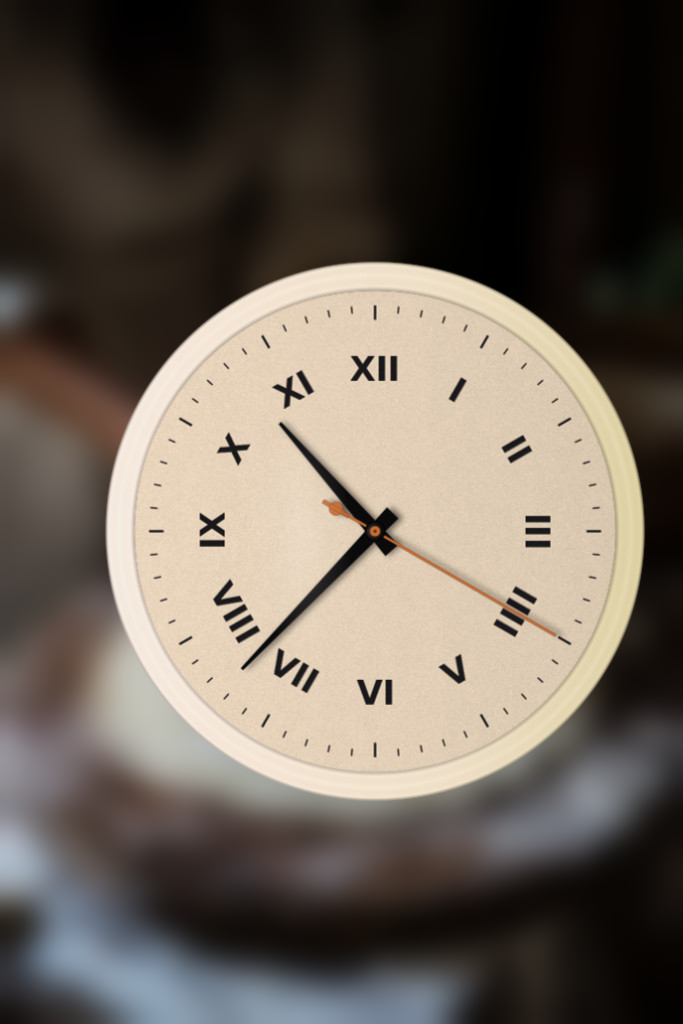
10 h 37 min 20 s
